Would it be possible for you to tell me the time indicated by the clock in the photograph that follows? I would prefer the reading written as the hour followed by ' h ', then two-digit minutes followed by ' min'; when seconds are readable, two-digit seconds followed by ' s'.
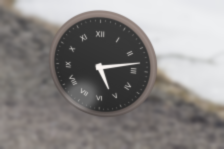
5 h 13 min
